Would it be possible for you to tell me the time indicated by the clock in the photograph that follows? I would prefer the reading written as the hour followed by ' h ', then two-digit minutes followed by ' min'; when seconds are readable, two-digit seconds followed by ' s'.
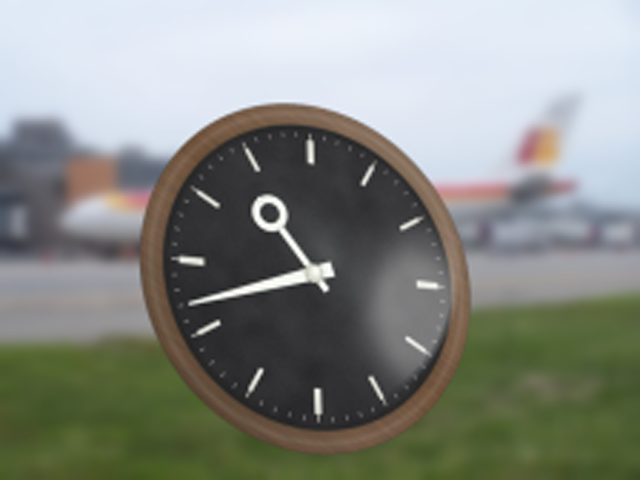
10 h 42 min
